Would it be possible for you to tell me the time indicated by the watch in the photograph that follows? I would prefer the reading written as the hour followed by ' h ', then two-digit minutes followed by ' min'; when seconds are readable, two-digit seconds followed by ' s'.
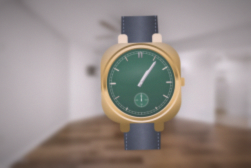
1 h 06 min
